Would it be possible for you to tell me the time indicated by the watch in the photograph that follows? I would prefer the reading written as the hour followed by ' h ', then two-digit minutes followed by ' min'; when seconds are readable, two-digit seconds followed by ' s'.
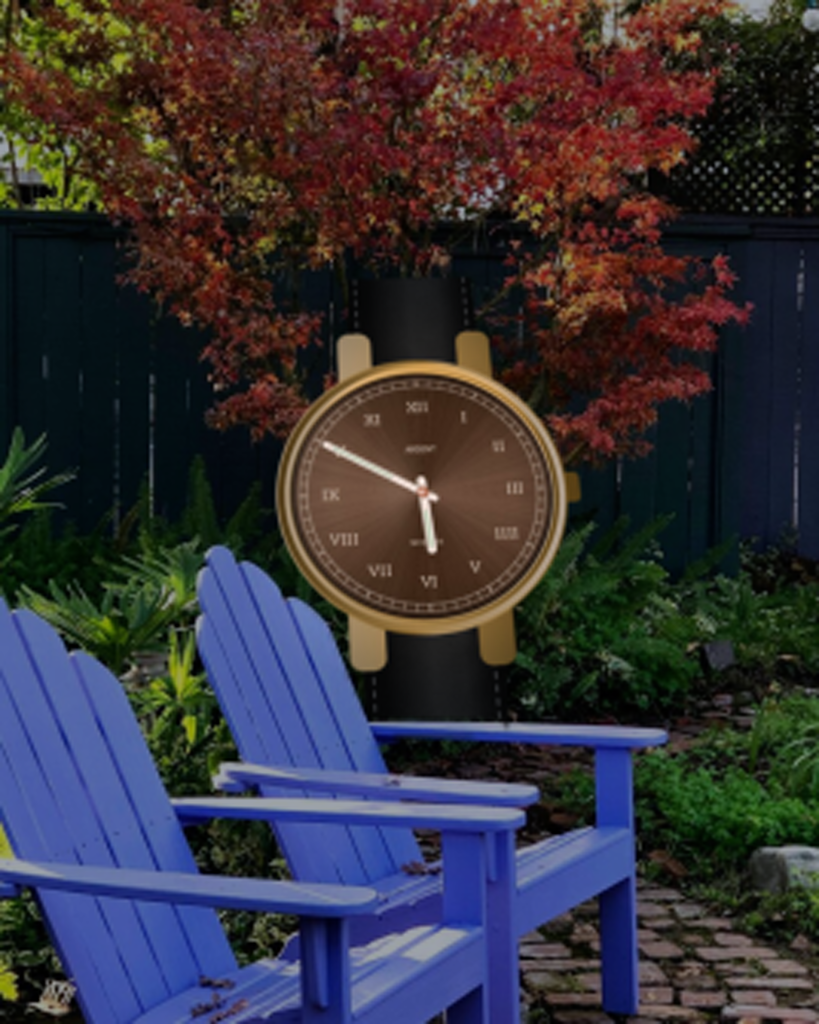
5 h 50 min
